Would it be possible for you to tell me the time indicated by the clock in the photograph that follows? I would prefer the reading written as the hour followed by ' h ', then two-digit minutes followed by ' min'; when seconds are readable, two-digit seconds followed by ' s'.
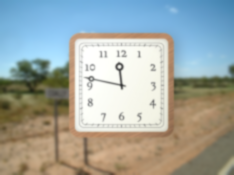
11 h 47 min
